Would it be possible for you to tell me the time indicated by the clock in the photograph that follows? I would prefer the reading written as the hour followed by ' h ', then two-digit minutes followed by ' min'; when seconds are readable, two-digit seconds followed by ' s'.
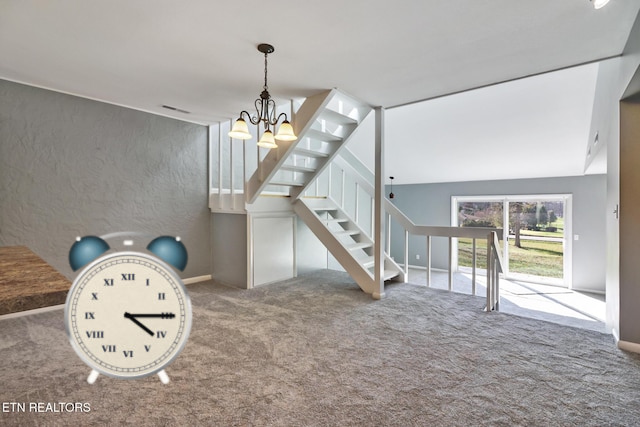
4 h 15 min
